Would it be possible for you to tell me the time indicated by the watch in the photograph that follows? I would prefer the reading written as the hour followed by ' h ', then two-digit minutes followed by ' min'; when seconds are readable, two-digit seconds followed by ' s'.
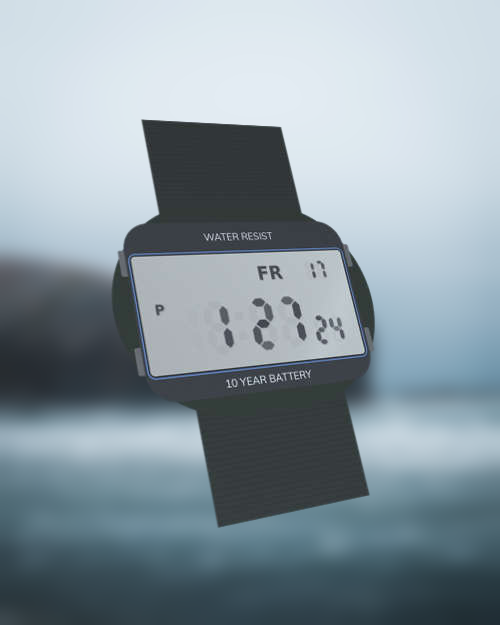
1 h 27 min 24 s
